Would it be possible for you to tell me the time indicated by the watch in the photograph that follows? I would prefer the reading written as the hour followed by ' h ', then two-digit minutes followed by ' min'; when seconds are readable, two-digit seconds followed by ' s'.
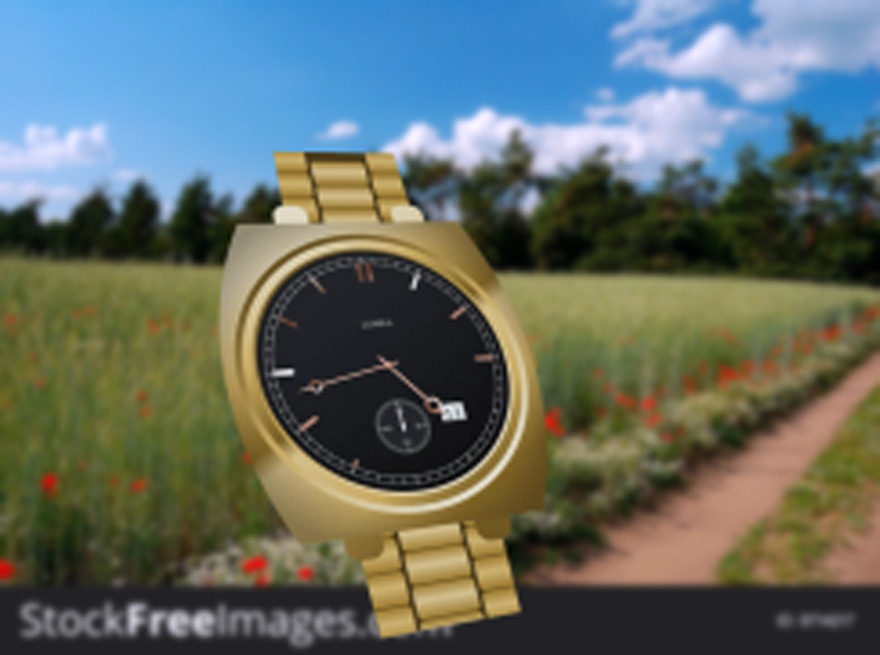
4 h 43 min
